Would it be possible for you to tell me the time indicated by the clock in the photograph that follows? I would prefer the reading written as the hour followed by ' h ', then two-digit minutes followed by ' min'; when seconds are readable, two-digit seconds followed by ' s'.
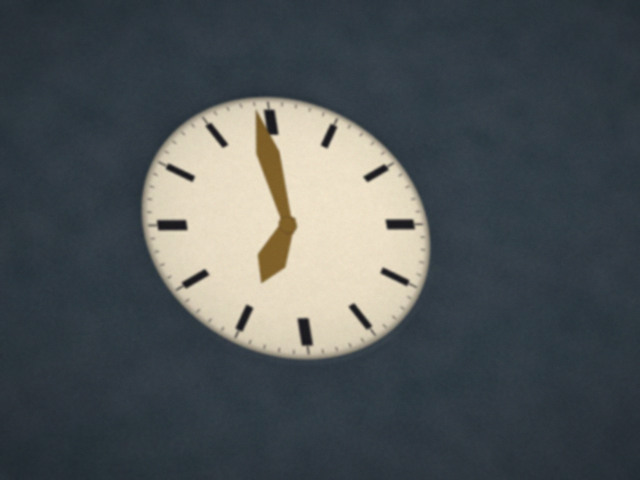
6 h 59 min
